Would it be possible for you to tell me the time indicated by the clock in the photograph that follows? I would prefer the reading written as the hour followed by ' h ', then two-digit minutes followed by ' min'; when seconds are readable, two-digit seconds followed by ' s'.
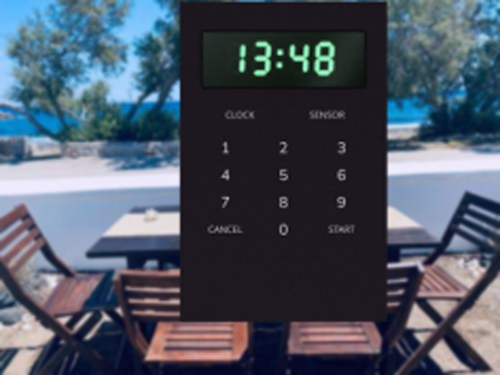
13 h 48 min
